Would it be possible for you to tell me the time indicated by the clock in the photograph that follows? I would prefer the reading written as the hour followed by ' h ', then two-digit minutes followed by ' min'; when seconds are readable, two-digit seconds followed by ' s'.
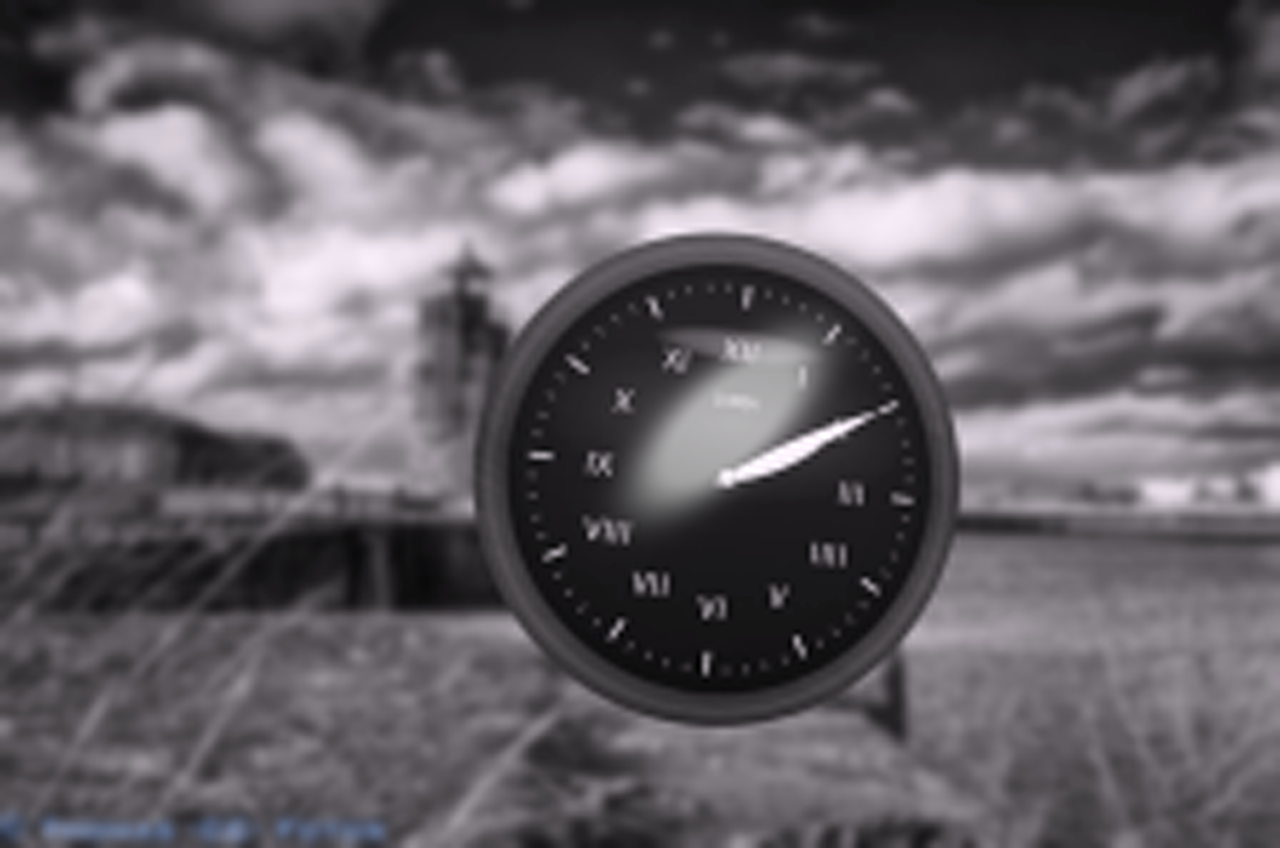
2 h 10 min
